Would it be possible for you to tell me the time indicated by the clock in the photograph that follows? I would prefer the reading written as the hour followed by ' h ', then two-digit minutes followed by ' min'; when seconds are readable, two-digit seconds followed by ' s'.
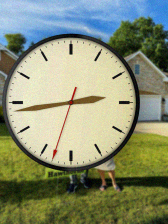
2 h 43 min 33 s
